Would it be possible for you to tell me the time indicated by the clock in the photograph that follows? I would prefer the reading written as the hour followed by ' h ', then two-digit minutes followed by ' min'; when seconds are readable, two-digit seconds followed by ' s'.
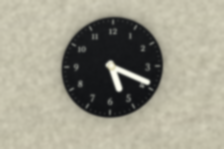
5 h 19 min
